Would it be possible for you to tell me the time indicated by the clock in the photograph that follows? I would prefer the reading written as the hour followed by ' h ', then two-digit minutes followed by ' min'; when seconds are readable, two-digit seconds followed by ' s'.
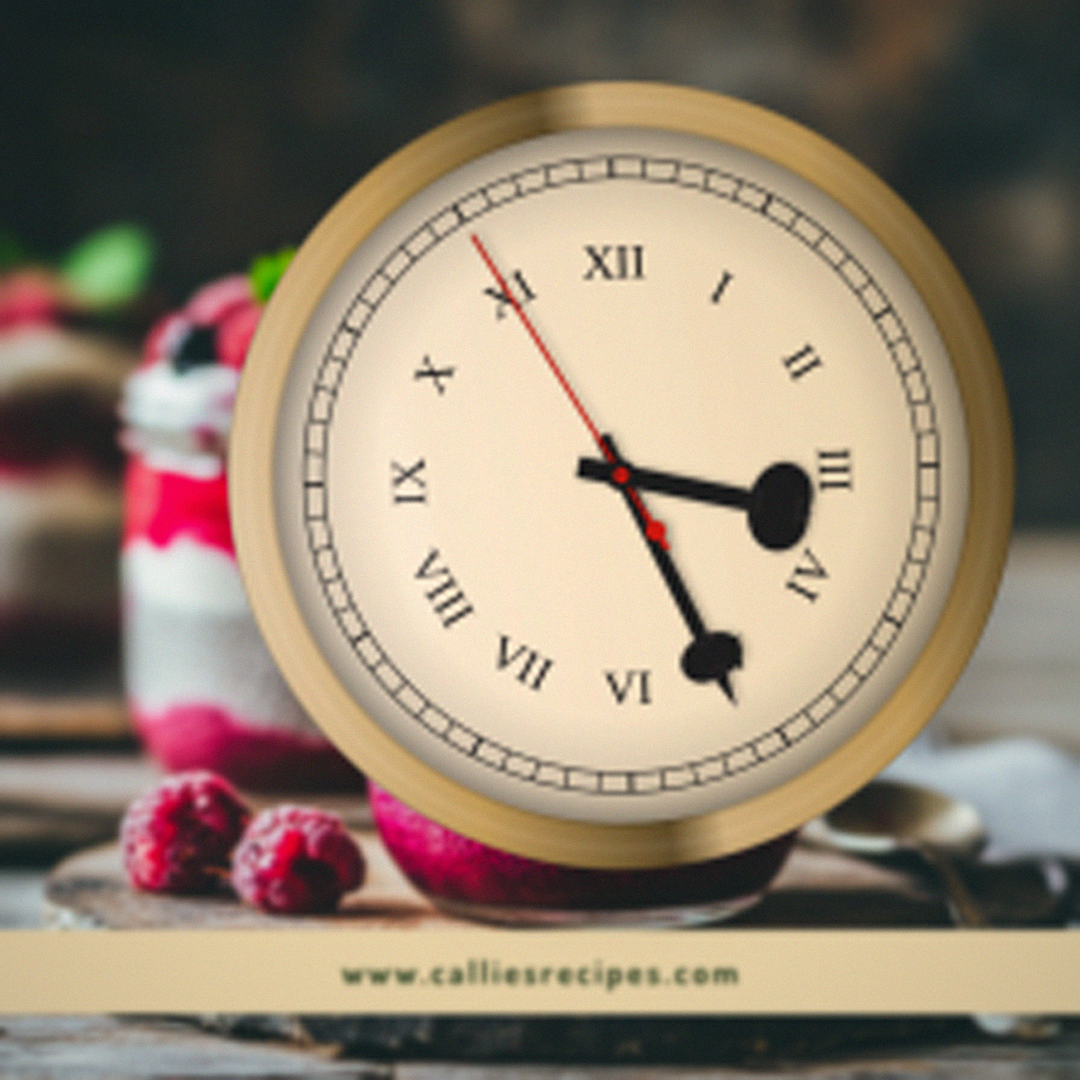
3 h 25 min 55 s
